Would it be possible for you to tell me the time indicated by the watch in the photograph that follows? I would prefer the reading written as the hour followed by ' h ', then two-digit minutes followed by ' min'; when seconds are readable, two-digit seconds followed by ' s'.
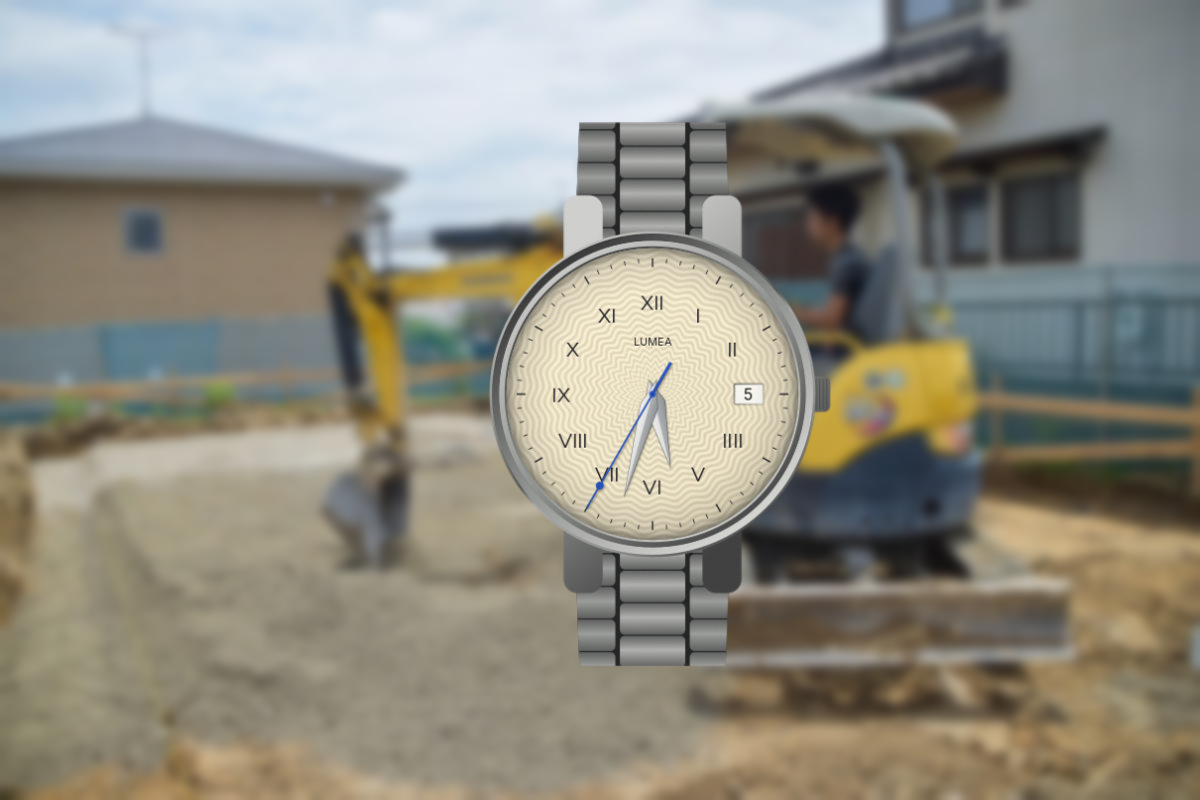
5 h 32 min 35 s
